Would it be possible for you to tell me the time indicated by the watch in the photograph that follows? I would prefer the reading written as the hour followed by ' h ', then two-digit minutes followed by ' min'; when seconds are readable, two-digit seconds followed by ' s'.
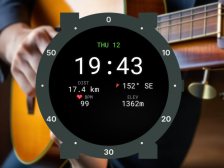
19 h 43 min
